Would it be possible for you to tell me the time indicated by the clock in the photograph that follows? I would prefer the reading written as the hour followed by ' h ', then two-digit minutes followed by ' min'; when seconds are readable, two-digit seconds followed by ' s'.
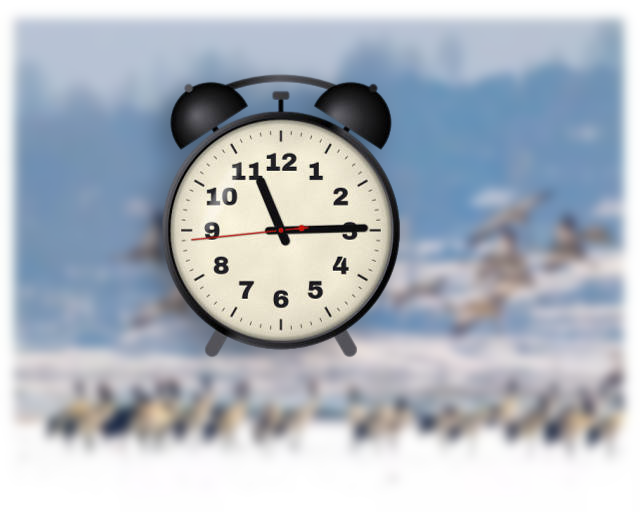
11 h 14 min 44 s
